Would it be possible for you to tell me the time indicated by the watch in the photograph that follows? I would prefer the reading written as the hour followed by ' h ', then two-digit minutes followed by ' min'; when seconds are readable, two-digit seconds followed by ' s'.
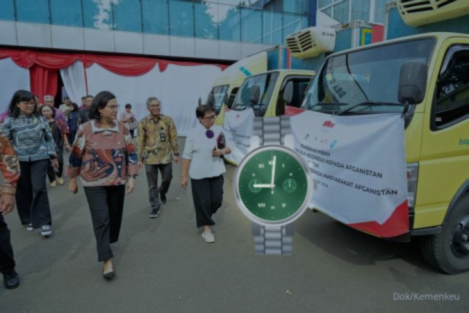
9 h 01 min
